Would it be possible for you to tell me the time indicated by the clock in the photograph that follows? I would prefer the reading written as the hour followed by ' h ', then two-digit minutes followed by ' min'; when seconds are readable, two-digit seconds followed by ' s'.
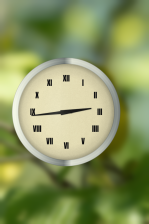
2 h 44 min
